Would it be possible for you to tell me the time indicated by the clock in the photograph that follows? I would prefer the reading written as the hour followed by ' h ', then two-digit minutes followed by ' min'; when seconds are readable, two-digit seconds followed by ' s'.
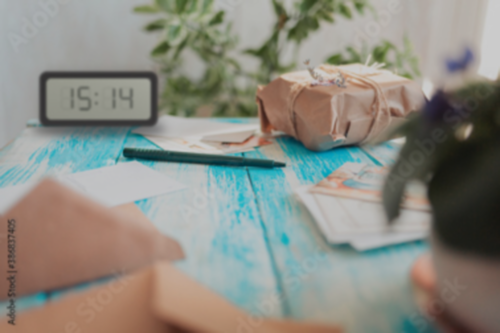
15 h 14 min
